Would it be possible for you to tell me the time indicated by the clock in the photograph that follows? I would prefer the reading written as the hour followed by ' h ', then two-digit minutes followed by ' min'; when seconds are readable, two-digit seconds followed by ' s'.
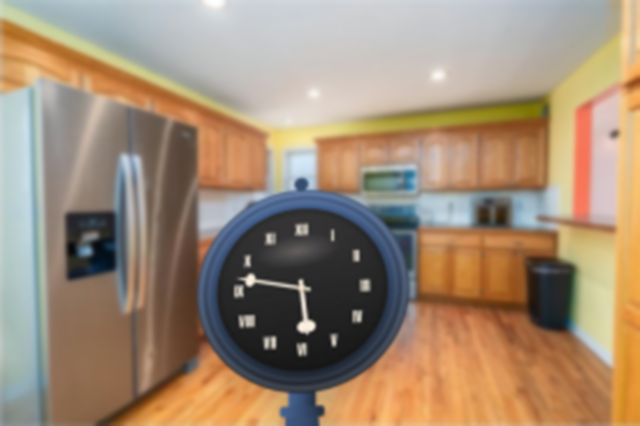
5 h 47 min
